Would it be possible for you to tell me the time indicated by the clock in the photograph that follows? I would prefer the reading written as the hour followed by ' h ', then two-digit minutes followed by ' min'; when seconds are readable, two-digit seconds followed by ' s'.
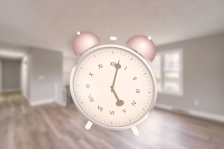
5 h 02 min
